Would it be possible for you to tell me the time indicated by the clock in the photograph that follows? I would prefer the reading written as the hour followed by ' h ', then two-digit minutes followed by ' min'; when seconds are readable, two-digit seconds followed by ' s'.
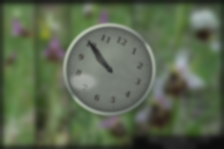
9 h 50 min
